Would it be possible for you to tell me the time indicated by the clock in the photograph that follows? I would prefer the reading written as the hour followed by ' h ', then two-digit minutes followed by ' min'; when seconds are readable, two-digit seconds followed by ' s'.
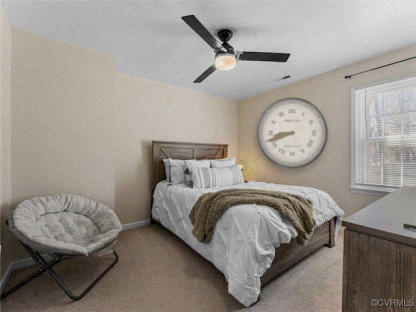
8 h 42 min
